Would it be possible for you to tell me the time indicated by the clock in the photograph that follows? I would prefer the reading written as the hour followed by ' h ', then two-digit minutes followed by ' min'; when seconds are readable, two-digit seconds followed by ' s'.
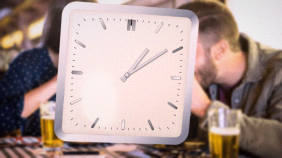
1 h 09 min
